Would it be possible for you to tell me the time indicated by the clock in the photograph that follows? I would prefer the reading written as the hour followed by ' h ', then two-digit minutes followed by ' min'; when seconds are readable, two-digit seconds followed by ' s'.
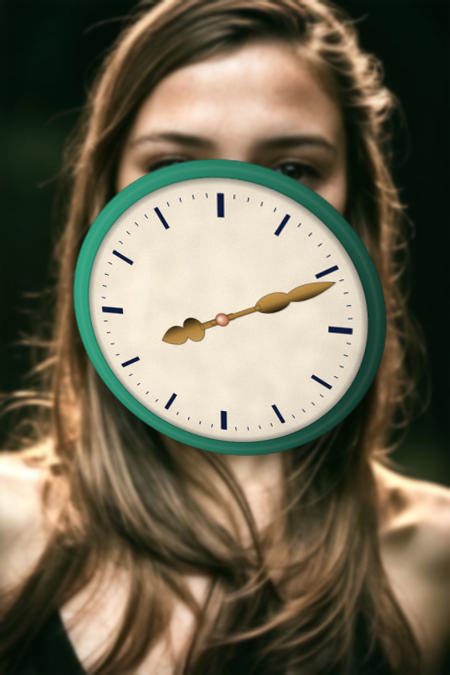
8 h 11 min
